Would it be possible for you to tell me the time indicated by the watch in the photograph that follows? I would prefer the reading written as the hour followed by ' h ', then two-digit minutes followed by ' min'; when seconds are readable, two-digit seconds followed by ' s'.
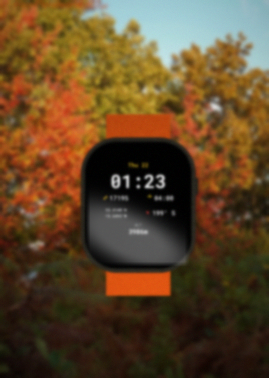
1 h 23 min
